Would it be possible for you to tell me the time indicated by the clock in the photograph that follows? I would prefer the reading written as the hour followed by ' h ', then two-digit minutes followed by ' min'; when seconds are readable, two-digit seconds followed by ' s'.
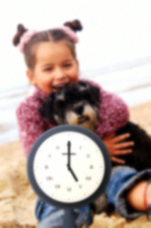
5 h 00 min
